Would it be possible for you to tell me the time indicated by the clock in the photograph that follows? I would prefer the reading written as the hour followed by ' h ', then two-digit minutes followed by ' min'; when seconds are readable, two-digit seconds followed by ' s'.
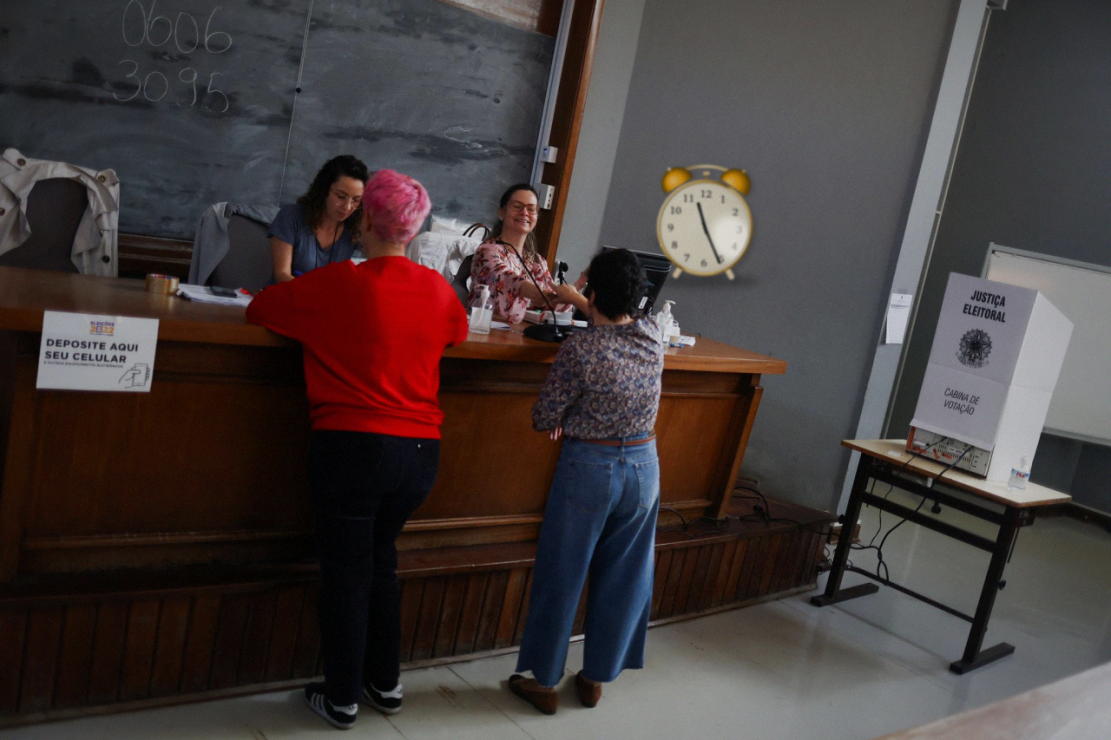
11 h 26 min
